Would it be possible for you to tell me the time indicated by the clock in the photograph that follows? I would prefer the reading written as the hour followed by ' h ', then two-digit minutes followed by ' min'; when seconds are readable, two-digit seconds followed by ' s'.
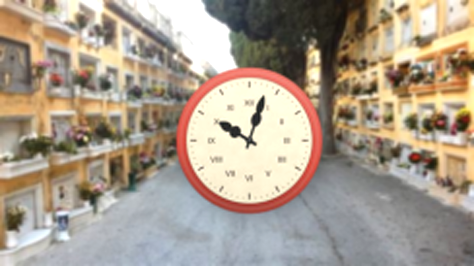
10 h 03 min
